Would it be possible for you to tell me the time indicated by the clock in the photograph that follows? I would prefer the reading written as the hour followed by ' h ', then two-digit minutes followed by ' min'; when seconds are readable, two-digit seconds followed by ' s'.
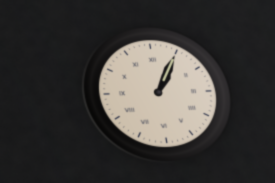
1 h 05 min
